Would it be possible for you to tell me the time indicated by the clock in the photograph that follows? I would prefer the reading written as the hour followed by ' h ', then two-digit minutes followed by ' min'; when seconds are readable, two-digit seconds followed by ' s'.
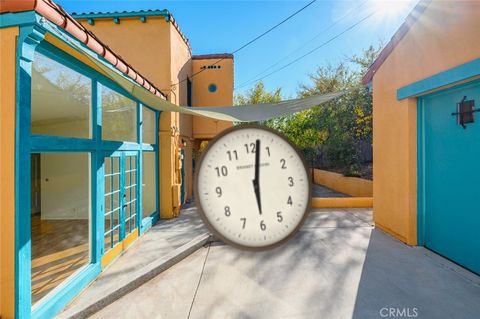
6 h 02 min
